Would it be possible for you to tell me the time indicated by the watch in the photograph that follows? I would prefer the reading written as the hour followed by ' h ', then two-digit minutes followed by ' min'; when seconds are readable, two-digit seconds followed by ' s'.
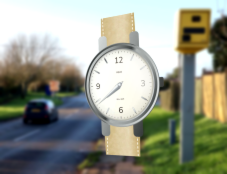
7 h 39 min
